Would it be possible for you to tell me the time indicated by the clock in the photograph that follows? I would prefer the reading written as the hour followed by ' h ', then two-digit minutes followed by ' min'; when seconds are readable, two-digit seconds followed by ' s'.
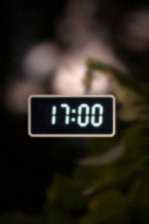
17 h 00 min
